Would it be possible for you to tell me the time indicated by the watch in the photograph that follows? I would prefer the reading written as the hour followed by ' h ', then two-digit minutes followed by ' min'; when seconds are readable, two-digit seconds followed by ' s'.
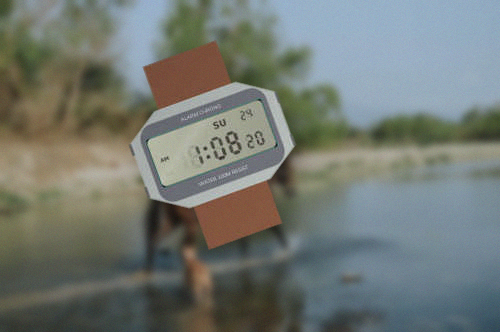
1 h 08 min 20 s
